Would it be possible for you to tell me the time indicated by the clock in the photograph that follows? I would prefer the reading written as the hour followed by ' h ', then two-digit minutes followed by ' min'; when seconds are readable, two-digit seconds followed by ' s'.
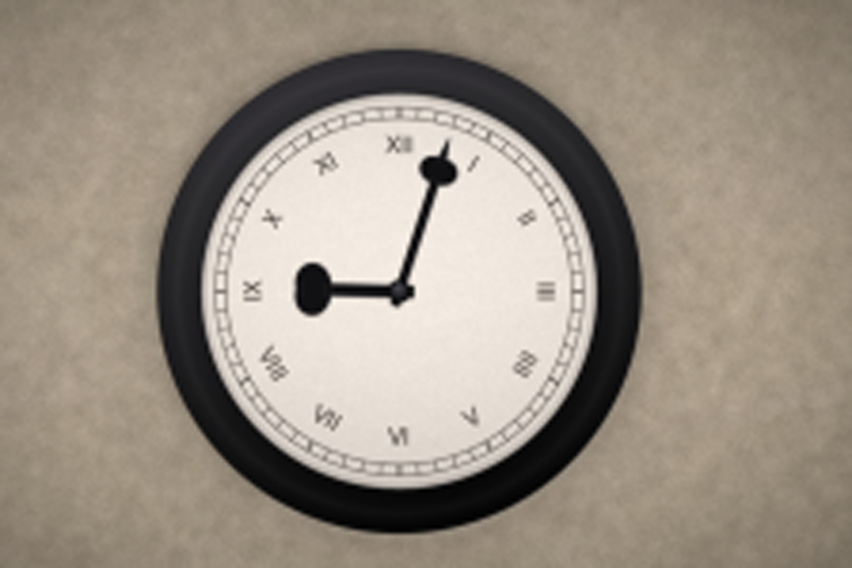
9 h 03 min
